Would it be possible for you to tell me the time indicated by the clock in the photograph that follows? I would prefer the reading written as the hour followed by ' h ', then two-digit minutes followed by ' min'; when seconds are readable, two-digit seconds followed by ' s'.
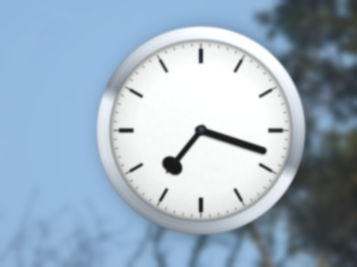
7 h 18 min
